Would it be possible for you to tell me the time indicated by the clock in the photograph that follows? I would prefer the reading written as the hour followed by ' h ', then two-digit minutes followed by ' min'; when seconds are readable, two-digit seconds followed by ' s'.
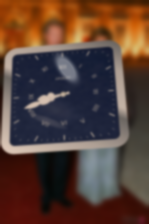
8 h 42 min
